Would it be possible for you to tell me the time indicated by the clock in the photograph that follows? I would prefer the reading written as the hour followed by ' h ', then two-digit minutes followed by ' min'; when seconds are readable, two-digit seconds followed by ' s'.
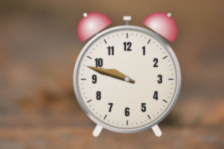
9 h 48 min
